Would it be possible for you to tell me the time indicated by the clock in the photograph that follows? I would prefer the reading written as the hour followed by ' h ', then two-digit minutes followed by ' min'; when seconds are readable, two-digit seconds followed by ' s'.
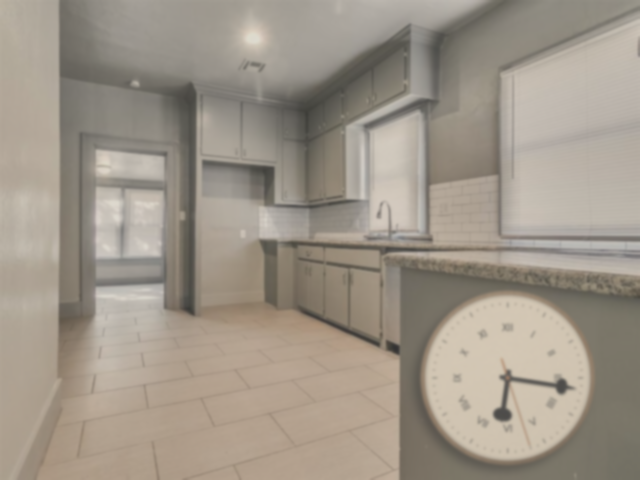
6 h 16 min 27 s
